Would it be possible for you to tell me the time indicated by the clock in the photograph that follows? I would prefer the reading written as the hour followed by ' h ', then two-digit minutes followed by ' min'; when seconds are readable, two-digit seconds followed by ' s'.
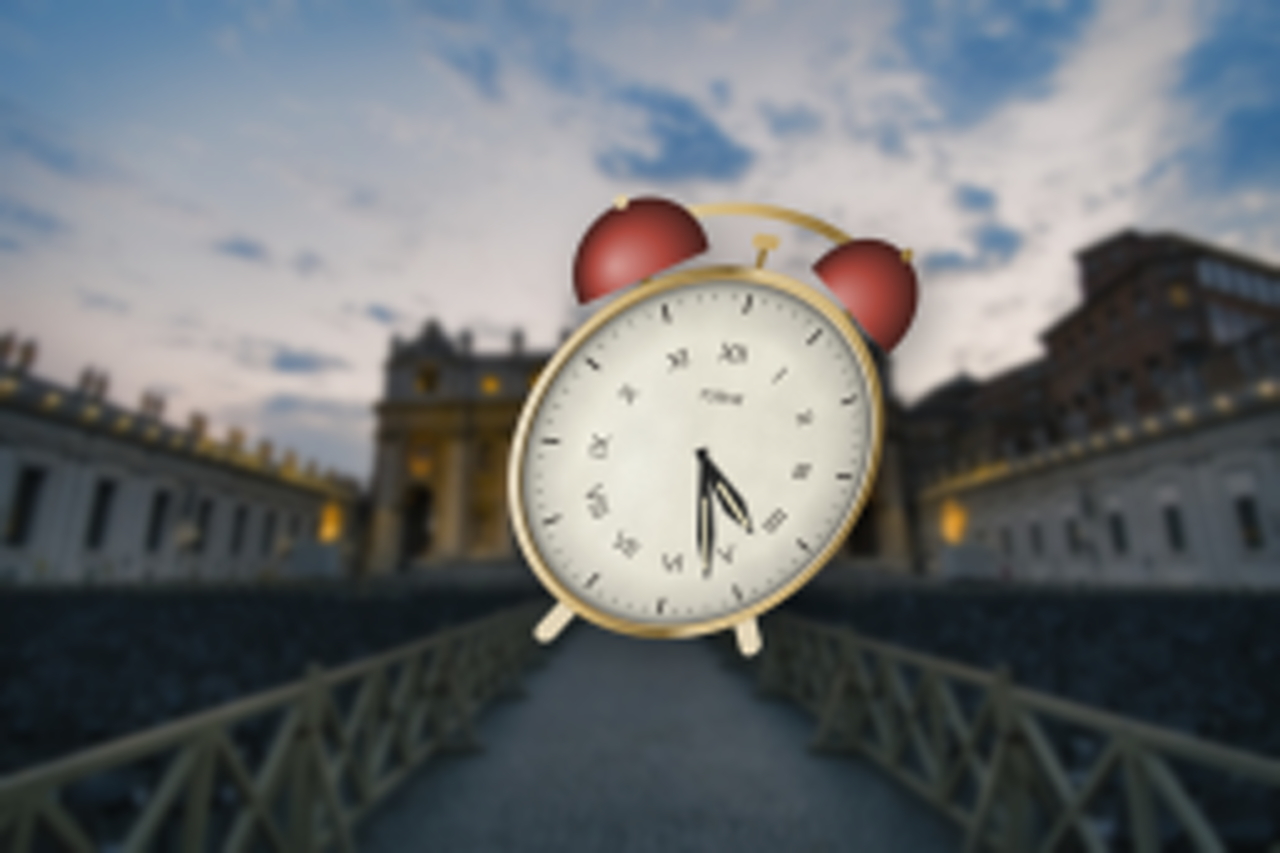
4 h 27 min
